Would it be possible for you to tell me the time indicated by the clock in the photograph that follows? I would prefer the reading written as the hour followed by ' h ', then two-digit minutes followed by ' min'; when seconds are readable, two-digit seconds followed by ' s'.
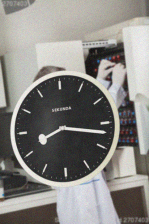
8 h 17 min
